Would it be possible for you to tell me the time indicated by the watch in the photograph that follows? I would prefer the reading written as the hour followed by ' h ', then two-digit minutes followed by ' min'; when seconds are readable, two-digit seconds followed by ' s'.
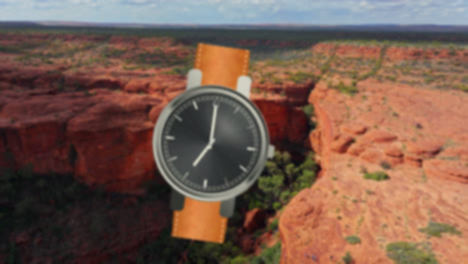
7 h 00 min
